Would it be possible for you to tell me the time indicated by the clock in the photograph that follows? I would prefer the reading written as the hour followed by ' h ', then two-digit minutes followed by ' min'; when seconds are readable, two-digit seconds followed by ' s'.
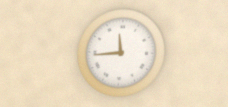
11 h 44 min
